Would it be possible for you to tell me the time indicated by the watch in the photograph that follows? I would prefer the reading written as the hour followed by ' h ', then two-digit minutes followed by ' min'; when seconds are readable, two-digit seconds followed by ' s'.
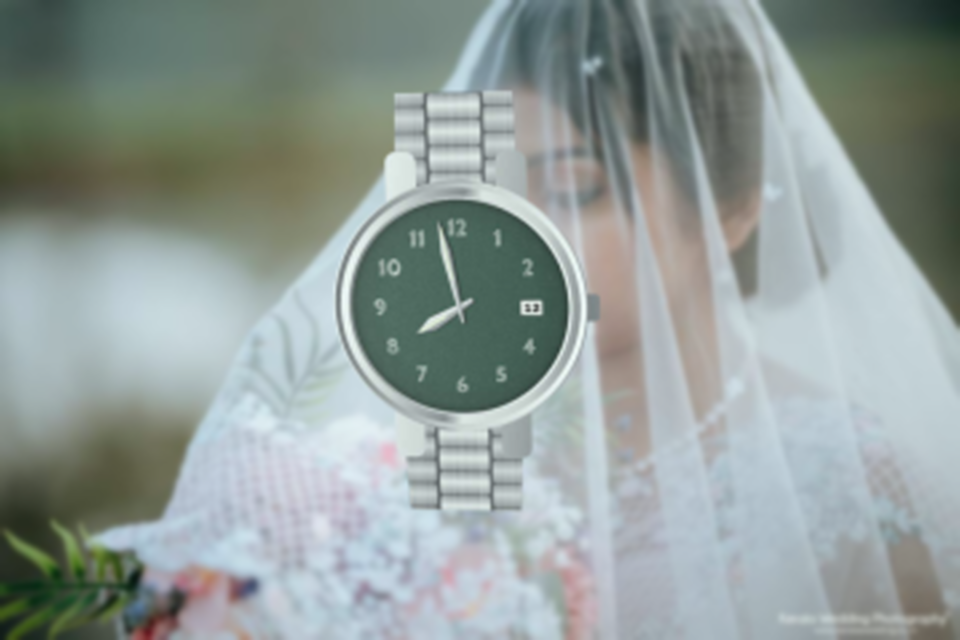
7 h 58 min
